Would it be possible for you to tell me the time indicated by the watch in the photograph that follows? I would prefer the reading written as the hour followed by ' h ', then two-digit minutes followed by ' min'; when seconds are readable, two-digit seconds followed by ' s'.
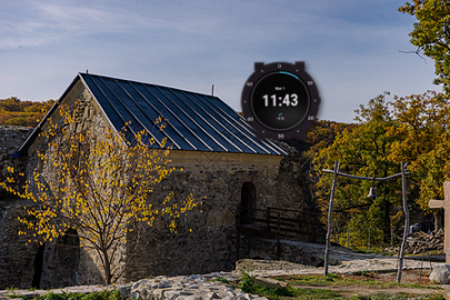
11 h 43 min
